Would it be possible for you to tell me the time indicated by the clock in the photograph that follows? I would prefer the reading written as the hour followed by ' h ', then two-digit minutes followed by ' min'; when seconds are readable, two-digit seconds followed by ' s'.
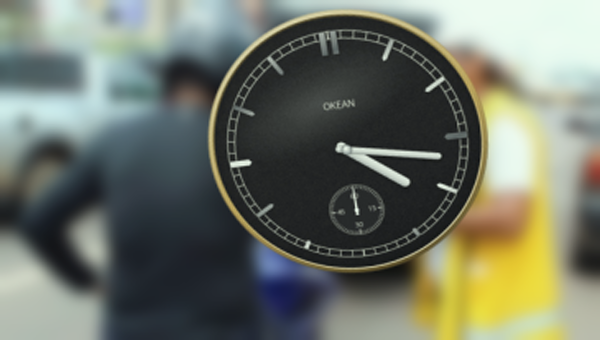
4 h 17 min
